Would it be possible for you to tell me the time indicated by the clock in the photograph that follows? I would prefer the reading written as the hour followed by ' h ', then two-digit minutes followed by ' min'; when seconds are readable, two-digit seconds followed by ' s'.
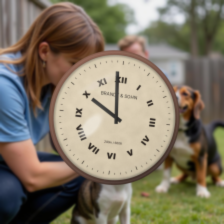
9 h 59 min
